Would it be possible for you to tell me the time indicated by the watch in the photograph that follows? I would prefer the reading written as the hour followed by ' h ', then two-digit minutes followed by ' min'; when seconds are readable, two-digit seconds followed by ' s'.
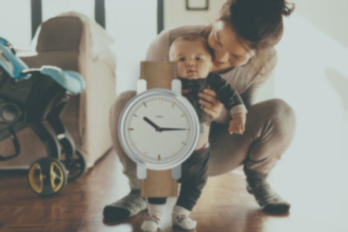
10 h 15 min
